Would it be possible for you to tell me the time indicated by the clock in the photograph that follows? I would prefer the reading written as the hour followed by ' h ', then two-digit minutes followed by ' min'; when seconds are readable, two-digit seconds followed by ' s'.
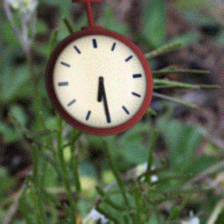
6 h 30 min
